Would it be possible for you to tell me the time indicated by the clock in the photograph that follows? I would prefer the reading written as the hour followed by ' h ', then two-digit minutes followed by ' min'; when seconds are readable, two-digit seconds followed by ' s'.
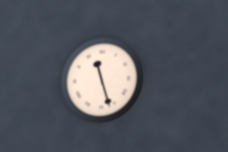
11 h 27 min
